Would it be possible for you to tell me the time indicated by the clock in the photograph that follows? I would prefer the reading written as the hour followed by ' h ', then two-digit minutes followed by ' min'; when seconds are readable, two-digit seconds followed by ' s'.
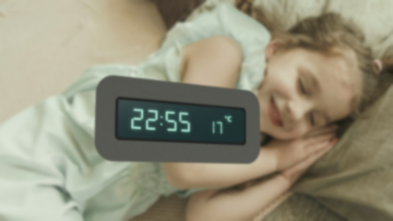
22 h 55 min
